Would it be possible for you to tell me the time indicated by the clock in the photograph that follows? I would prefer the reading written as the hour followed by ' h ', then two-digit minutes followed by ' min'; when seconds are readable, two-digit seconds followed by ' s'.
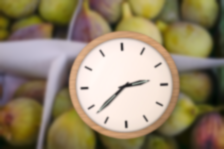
2 h 38 min
